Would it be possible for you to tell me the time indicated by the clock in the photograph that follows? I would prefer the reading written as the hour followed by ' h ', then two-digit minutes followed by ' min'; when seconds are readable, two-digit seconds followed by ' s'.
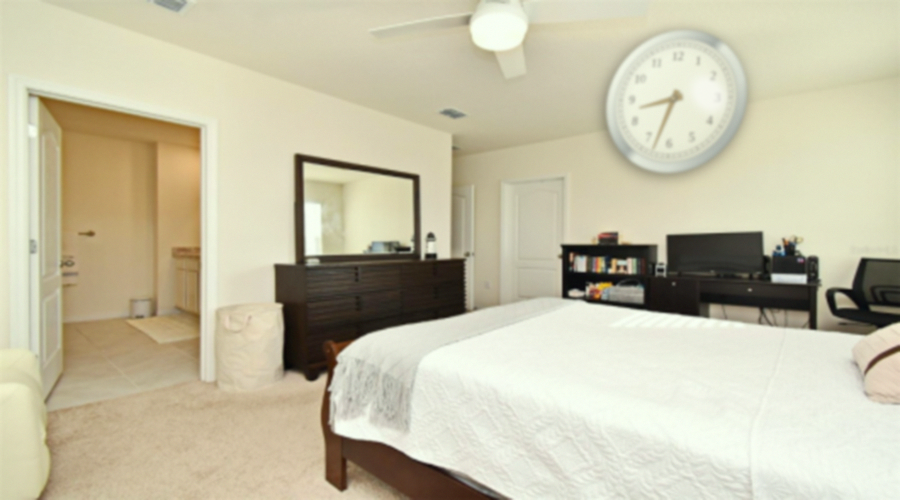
8 h 33 min
